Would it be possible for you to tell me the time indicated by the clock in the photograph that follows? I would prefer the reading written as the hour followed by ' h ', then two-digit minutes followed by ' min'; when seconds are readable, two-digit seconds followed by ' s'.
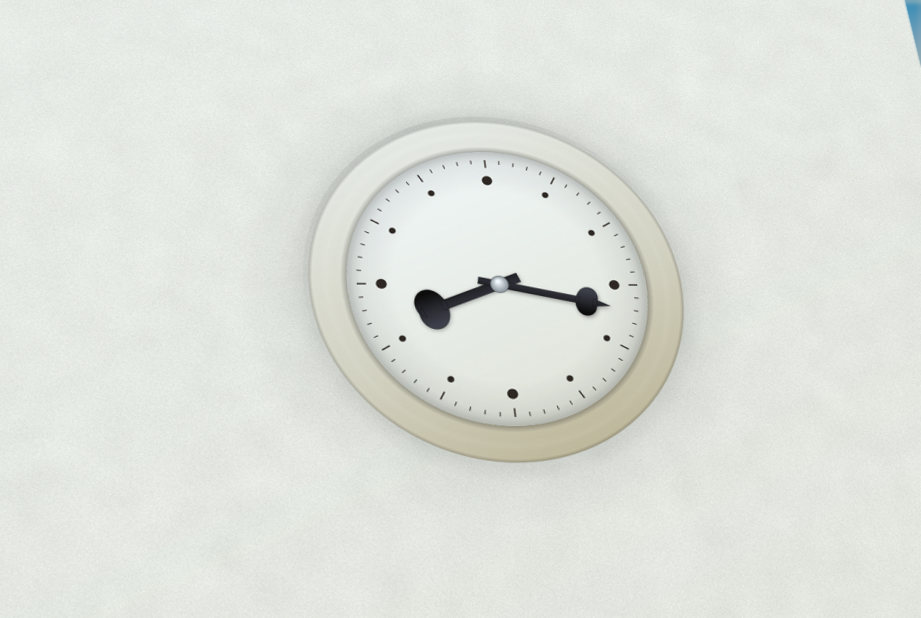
8 h 17 min
